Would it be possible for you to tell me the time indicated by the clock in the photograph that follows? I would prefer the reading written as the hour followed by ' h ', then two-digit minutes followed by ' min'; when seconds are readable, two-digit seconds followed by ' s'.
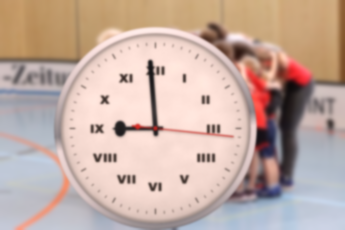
8 h 59 min 16 s
